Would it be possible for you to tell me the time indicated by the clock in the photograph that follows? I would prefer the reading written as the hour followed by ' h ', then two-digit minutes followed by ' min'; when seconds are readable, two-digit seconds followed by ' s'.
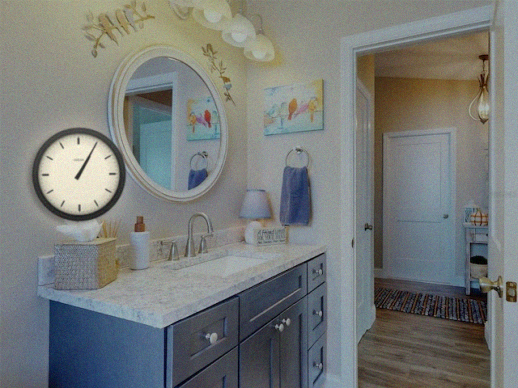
1 h 05 min
